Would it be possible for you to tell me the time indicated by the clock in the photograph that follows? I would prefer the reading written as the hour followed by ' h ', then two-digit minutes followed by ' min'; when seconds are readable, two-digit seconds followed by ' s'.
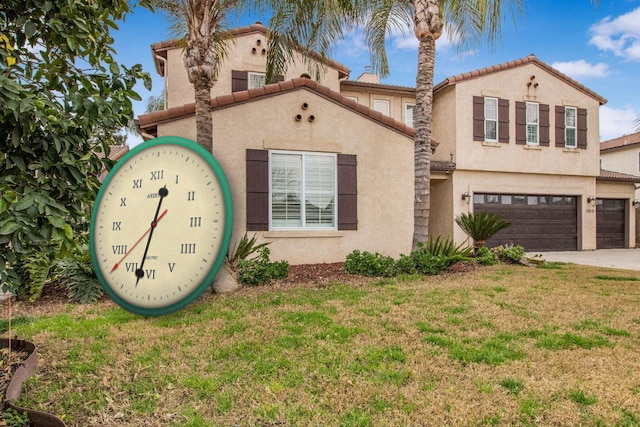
12 h 32 min 38 s
